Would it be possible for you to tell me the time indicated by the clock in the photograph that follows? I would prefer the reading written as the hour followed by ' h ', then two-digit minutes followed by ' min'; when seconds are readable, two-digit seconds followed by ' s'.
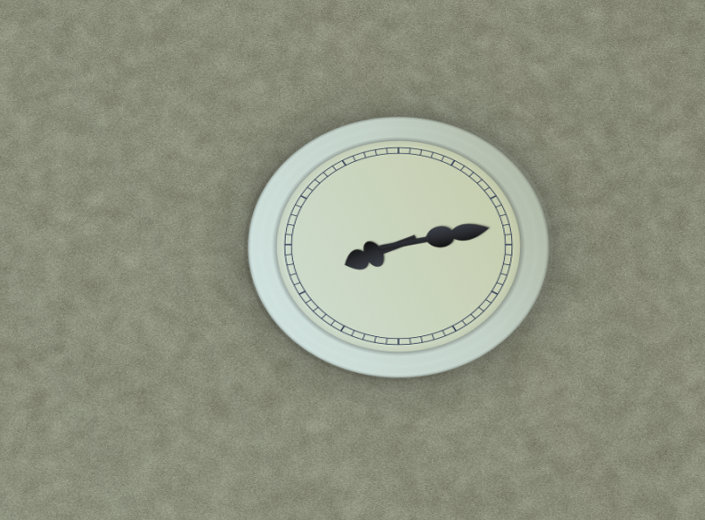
8 h 13 min
